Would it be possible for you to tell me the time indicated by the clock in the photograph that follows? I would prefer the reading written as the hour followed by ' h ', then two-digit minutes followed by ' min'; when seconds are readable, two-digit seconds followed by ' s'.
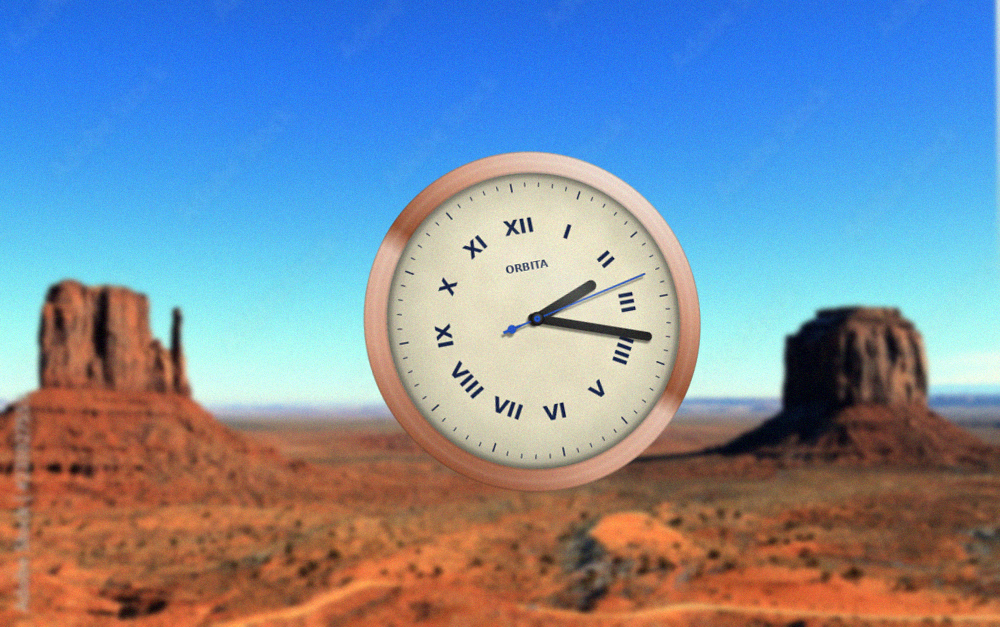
2 h 18 min 13 s
